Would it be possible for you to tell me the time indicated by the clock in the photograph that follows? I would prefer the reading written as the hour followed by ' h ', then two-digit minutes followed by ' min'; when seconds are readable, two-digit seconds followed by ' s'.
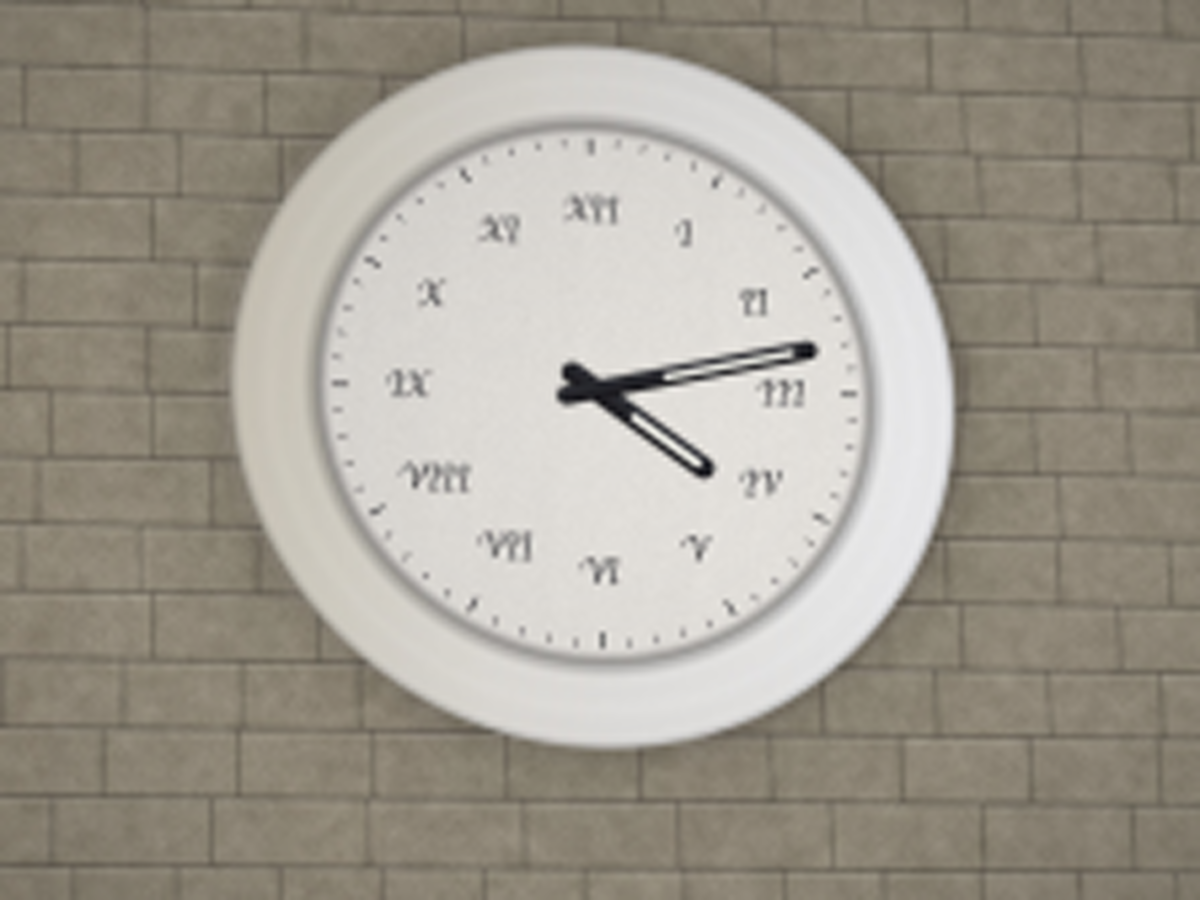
4 h 13 min
